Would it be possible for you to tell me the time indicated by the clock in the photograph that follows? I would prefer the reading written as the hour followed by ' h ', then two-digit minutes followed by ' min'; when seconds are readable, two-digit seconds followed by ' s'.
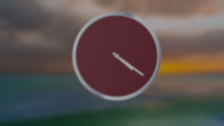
4 h 21 min
